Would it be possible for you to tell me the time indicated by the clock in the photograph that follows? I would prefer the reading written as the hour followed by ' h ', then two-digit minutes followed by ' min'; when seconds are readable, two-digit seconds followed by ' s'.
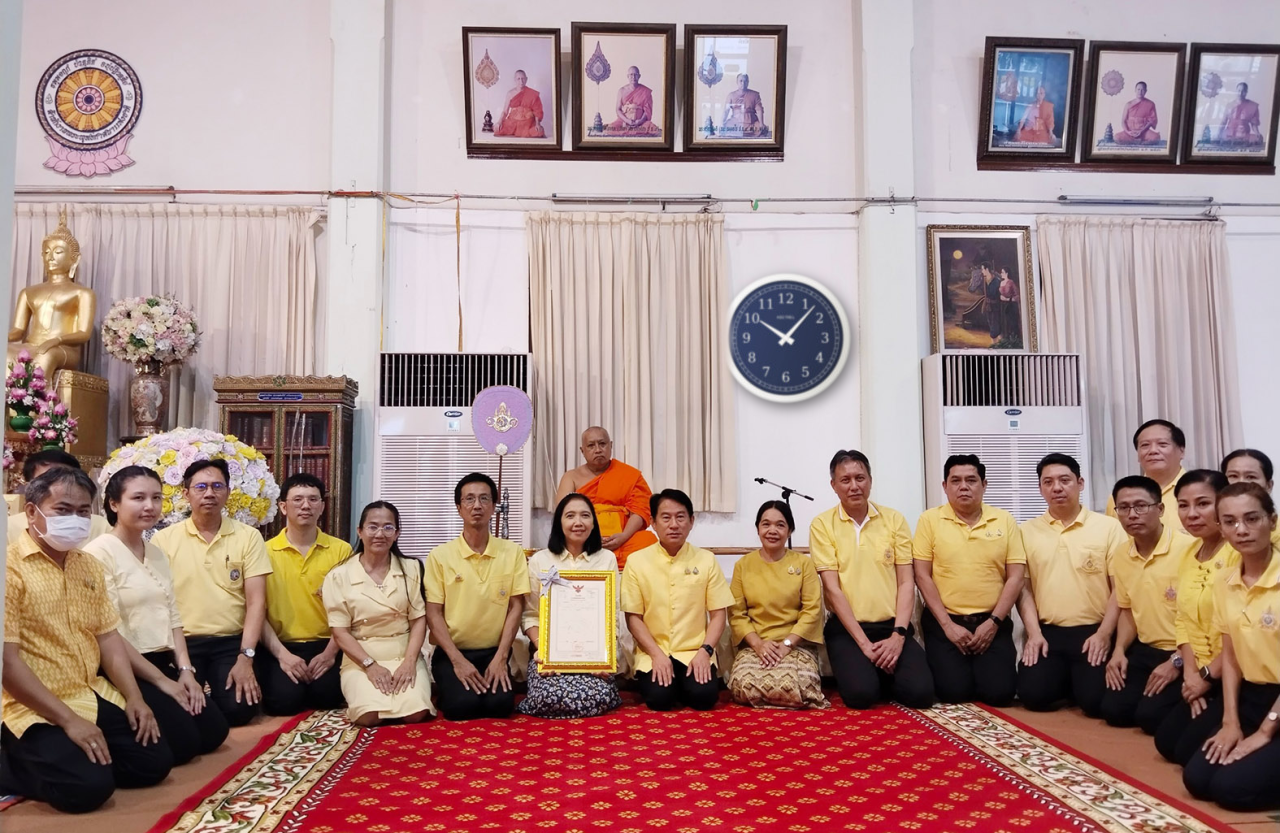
10 h 07 min
